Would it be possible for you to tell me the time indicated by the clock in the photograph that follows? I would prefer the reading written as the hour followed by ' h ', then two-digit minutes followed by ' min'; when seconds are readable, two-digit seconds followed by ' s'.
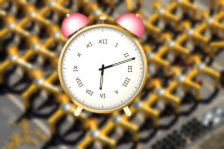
6 h 12 min
